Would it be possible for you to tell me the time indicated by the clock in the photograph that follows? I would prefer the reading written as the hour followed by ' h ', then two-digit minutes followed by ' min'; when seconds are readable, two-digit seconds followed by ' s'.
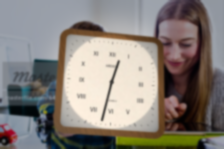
12 h 32 min
